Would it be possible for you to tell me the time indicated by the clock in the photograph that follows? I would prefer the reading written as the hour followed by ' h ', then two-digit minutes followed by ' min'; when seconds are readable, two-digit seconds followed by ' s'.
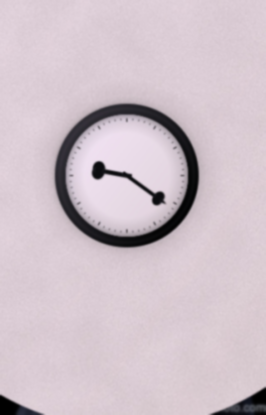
9 h 21 min
